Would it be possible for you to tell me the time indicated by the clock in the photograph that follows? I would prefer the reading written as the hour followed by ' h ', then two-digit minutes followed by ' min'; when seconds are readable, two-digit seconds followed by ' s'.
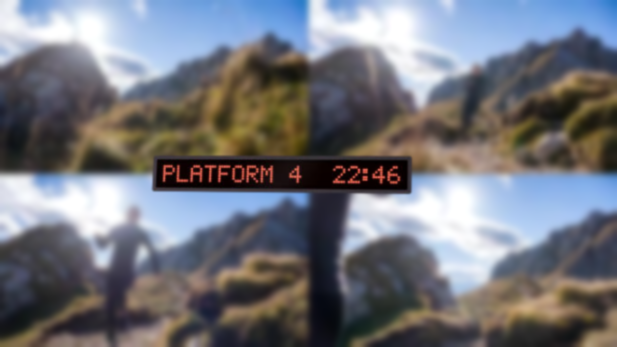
22 h 46 min
